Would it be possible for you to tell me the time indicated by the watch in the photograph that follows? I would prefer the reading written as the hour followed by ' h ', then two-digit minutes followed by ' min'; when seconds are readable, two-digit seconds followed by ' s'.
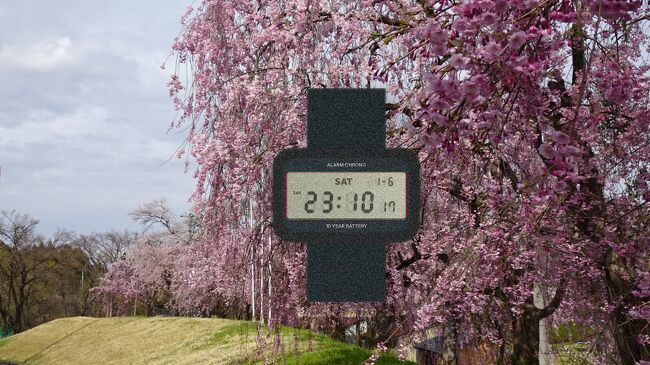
23 h 10 min 17 s
